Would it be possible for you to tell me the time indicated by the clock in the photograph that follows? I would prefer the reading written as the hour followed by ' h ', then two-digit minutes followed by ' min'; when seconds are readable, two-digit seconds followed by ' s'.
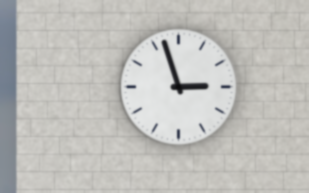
2 h 57 min
